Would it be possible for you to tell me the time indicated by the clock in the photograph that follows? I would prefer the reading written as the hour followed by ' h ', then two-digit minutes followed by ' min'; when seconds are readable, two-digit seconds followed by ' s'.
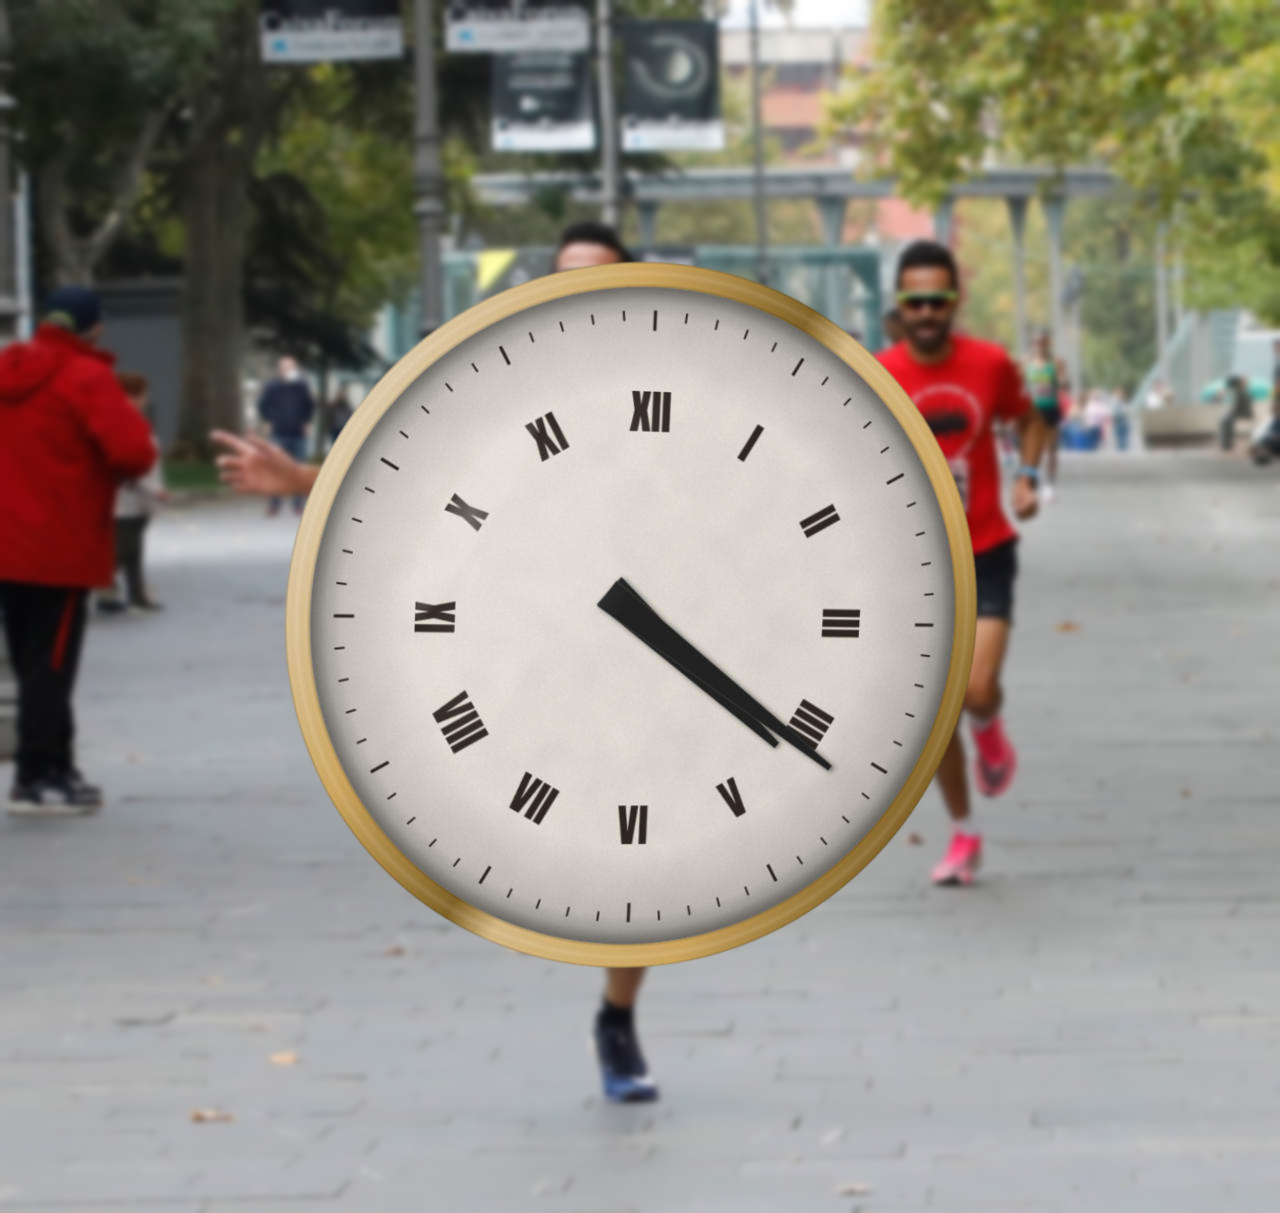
4 h 21 min
